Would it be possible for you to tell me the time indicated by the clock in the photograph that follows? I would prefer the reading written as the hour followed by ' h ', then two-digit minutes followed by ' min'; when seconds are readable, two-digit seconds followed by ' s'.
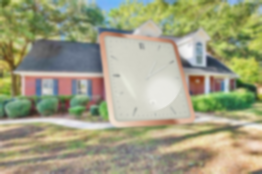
1 h 10 min
